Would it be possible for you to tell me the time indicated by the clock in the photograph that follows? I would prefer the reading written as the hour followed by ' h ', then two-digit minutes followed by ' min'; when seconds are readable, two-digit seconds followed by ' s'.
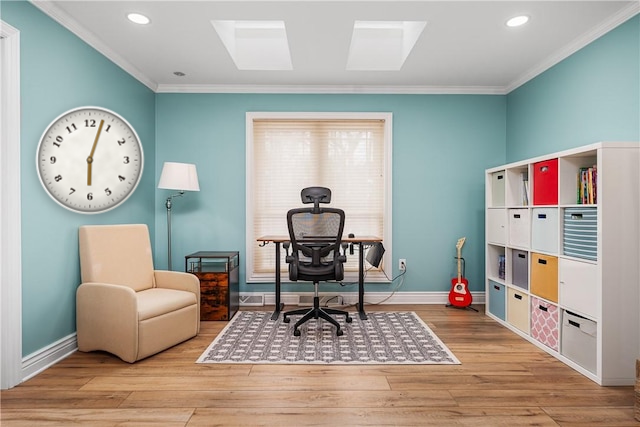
6 h 03 min
